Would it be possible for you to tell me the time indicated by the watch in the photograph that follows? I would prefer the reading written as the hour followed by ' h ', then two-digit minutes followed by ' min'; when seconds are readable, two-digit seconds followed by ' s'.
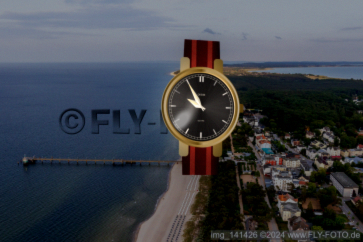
9 h 55 min
